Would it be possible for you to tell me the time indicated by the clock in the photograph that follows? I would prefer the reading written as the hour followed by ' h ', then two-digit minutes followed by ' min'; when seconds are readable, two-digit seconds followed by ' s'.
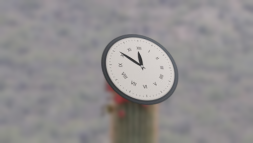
11 h 51 min
